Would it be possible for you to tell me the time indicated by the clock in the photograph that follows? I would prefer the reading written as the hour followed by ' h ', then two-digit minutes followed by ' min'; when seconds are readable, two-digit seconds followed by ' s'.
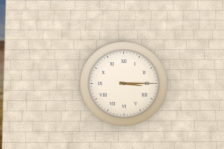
3 h 15 min
